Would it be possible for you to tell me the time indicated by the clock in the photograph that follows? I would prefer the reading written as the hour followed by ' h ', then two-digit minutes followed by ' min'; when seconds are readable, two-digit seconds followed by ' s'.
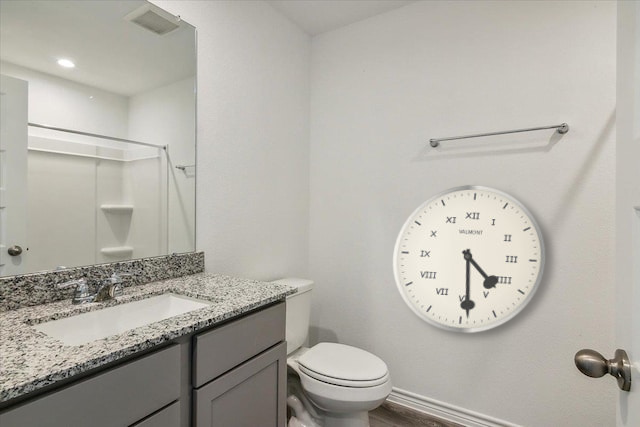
4 h 29 min
